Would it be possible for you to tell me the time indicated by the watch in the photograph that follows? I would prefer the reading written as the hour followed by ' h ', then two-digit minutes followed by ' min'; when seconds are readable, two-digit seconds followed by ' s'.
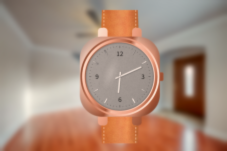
6 h 11 min
